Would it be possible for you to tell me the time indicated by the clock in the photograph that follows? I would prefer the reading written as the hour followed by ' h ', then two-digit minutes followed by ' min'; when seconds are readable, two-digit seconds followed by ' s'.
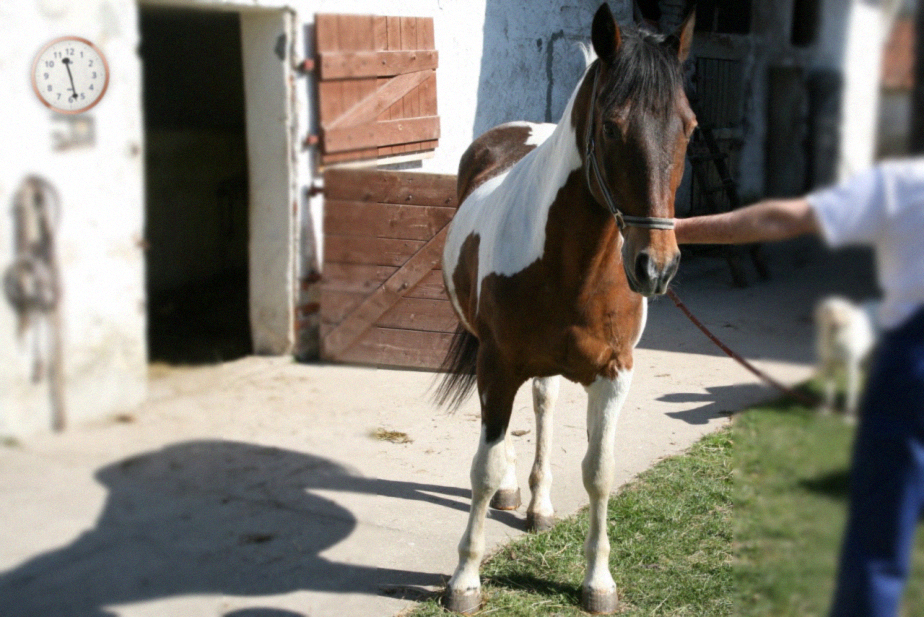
11 h 28 min
